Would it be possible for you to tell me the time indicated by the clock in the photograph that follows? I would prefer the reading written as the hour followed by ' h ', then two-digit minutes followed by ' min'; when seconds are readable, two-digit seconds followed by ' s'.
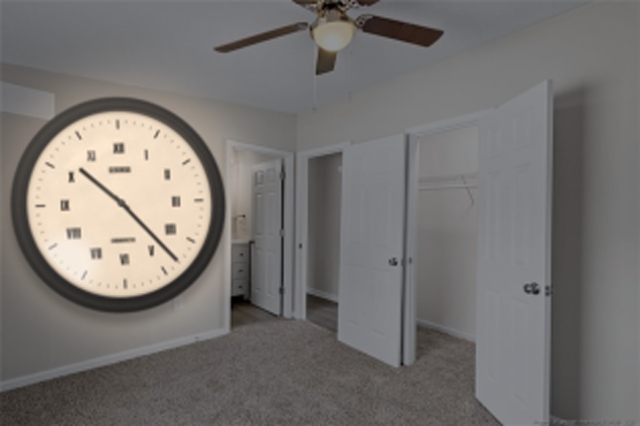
10 h 23 min
